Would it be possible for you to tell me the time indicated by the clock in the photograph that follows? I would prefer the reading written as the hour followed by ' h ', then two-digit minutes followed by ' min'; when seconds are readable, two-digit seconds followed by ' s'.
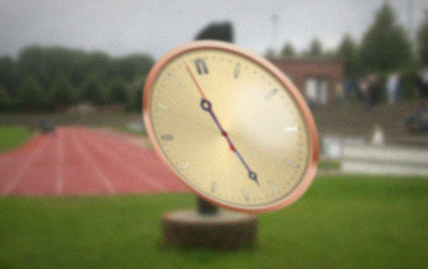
11 h 26 min 58 s
